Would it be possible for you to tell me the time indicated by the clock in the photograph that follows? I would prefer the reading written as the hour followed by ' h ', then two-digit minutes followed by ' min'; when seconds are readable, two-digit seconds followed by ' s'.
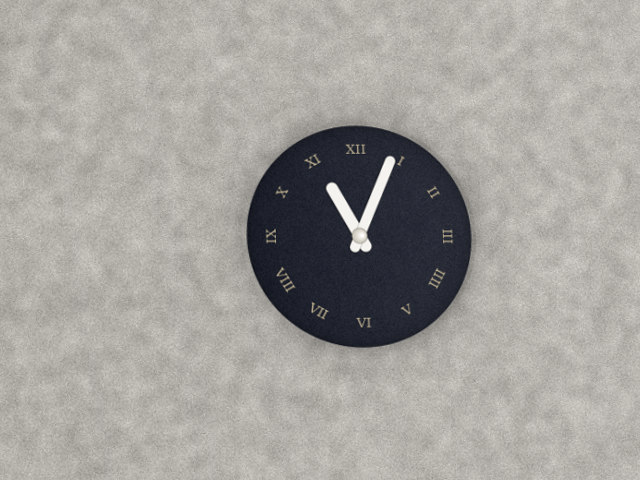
11 h 04 min
